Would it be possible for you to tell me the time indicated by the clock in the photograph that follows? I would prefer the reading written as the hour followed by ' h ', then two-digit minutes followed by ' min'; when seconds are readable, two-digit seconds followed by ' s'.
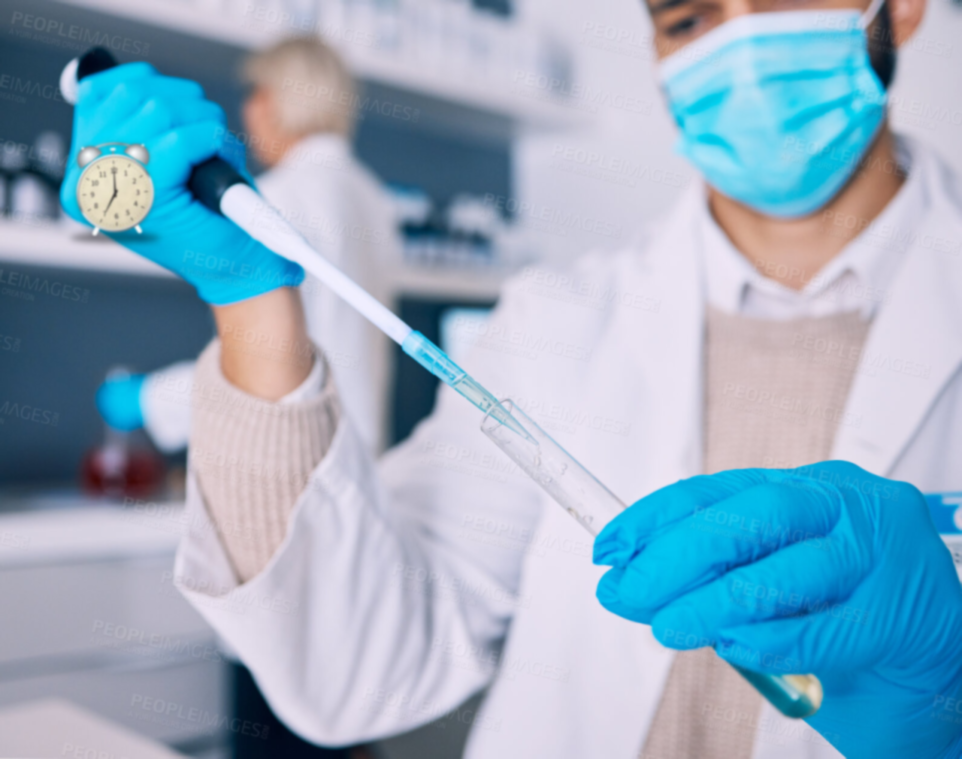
7 h 00 min
